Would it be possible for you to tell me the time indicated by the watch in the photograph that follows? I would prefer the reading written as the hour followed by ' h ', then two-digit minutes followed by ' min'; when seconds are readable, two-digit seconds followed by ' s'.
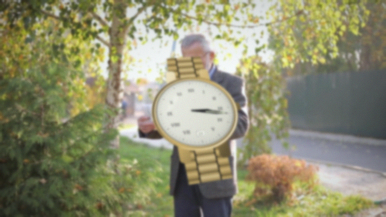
3 h 17 min
